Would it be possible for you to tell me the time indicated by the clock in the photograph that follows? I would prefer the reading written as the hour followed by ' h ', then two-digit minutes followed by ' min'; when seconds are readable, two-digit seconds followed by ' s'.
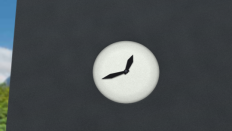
12 h 42 min
